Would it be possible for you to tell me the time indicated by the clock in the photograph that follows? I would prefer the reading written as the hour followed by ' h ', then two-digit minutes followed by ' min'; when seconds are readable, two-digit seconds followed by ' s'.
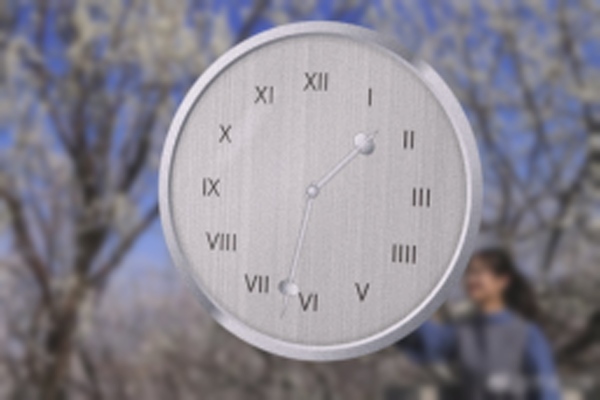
1 h 32 min
